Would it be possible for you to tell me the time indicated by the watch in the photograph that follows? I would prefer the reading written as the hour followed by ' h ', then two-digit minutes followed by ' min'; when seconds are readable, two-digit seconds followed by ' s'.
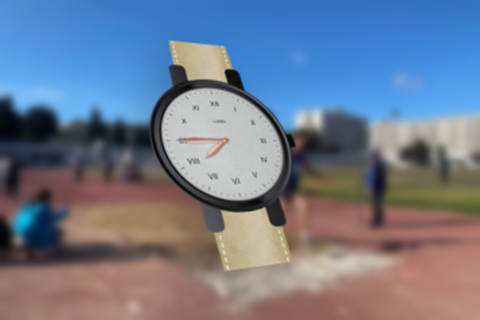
7 h 45 min
